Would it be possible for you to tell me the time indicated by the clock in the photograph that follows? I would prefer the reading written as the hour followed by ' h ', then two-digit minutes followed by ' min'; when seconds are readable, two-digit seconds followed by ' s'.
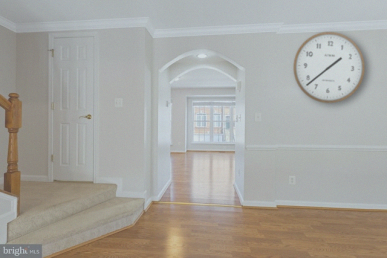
1 h 38 min
